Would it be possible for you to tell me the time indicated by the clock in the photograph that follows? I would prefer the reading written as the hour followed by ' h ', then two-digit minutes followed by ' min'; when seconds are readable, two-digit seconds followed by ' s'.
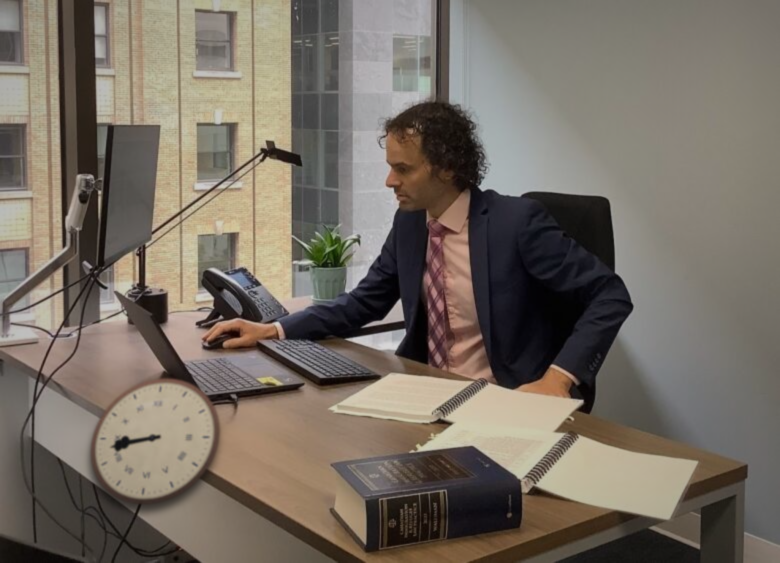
8 h 43 min
